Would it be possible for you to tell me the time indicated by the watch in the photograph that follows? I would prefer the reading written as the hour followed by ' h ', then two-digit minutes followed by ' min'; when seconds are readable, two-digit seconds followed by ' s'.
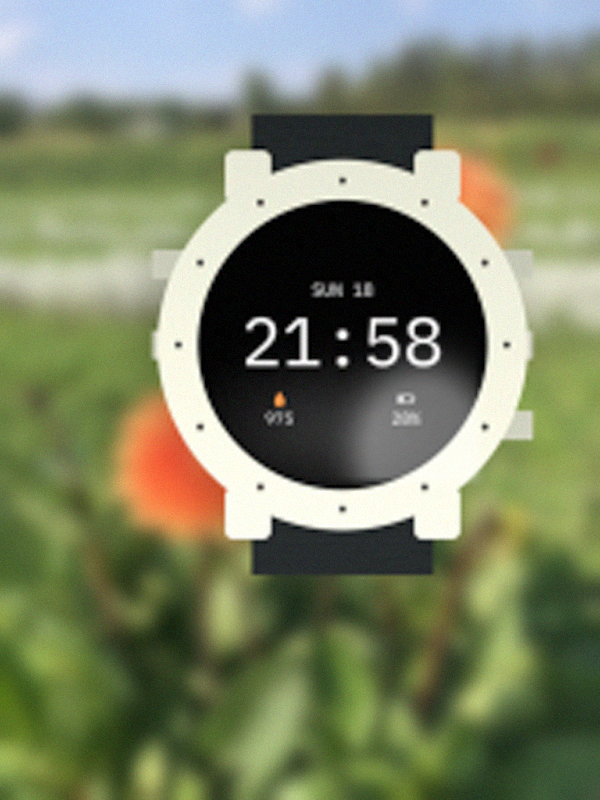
21 h 58 min
